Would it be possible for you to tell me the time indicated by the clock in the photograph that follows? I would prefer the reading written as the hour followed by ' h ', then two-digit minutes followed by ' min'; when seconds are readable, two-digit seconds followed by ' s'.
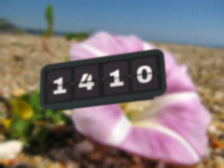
14 h 10 min
